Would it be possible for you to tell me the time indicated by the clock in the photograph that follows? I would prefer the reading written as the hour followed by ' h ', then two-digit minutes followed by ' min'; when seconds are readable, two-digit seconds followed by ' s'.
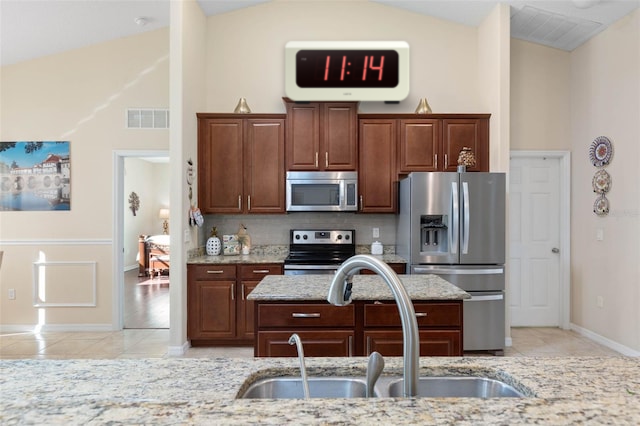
11 h 14 min
